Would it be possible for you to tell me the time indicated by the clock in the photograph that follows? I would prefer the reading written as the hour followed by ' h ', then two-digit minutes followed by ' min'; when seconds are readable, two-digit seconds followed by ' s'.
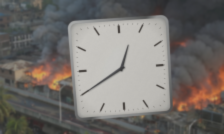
12 h 40 min
